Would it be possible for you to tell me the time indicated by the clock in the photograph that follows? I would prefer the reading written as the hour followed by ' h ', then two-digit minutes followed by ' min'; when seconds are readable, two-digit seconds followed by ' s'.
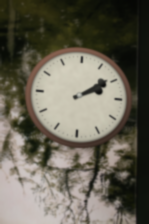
2 h 09 min
